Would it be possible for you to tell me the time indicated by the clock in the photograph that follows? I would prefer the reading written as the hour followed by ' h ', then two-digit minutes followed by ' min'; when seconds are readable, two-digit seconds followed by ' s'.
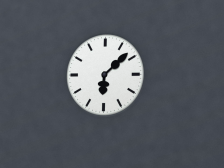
6 h 08 min
